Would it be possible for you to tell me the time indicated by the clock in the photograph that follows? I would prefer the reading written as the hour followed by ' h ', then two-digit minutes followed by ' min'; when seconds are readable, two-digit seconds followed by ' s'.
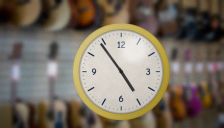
4 h 54 min
